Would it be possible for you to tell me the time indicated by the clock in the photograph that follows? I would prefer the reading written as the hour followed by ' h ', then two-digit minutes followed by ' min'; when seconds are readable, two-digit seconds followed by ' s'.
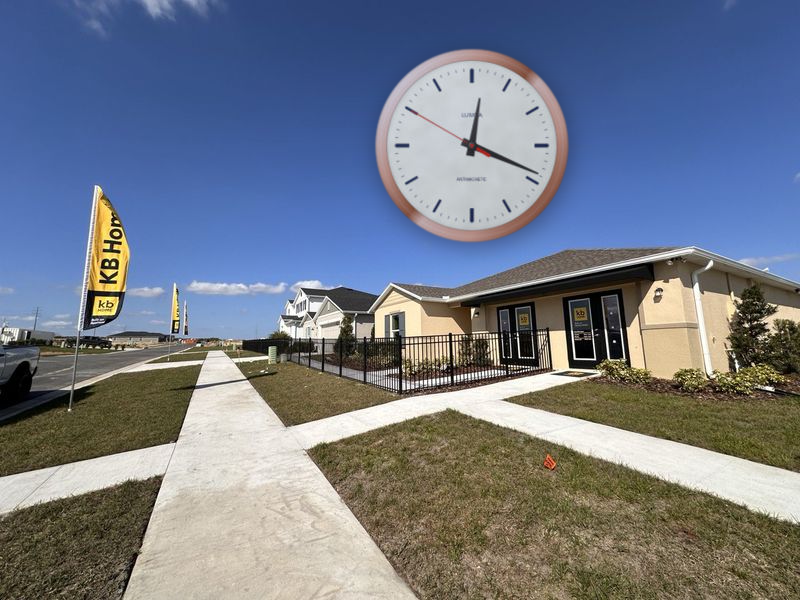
12 h 18 min 50 s
